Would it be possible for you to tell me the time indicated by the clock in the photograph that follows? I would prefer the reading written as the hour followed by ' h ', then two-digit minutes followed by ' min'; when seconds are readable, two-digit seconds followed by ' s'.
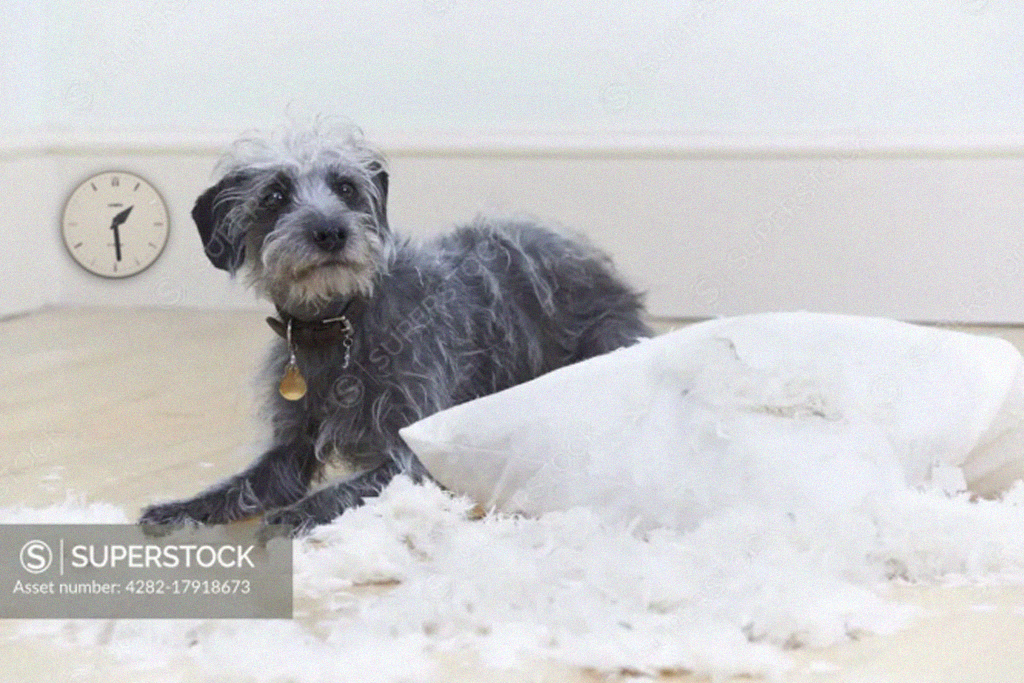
1 h 29 min
